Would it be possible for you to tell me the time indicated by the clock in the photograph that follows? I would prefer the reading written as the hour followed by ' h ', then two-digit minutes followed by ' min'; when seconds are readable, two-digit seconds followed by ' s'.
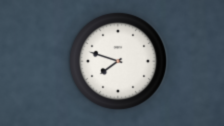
7 h 48 min
